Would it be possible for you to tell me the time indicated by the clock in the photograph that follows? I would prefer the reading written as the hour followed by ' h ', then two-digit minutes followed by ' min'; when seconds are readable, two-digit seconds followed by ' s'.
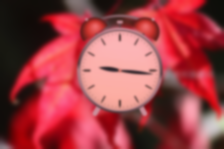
9 h 16 min
